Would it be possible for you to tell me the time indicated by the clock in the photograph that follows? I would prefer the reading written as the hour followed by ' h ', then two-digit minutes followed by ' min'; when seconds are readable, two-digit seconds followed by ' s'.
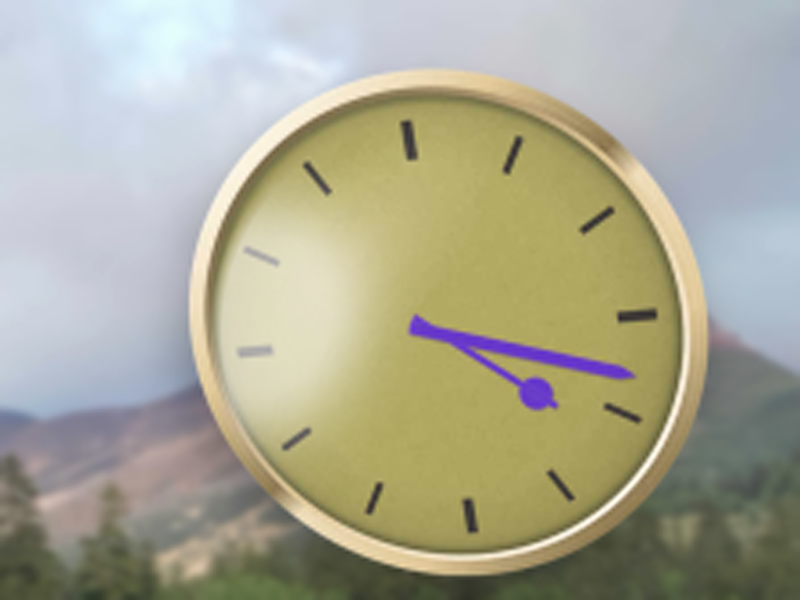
4 h 18 min
